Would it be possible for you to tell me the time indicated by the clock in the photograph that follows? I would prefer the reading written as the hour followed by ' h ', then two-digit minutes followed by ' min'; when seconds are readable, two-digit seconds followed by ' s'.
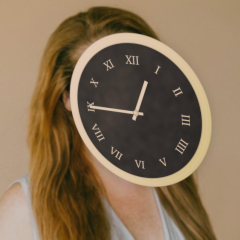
12 h 45 min
